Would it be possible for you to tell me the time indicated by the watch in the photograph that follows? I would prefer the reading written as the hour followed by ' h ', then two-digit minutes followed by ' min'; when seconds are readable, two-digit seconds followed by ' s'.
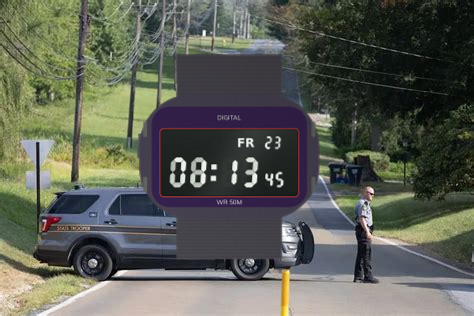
8 h 13 min 45 s
